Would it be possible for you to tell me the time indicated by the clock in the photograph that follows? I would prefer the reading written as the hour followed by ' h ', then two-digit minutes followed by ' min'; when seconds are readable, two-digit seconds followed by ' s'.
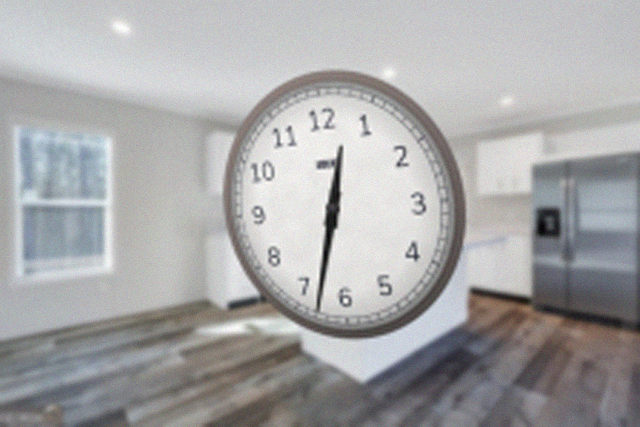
12 h 33 min
